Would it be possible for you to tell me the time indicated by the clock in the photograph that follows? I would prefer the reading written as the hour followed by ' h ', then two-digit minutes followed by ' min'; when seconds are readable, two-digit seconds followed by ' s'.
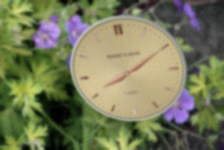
8 h 10 min
